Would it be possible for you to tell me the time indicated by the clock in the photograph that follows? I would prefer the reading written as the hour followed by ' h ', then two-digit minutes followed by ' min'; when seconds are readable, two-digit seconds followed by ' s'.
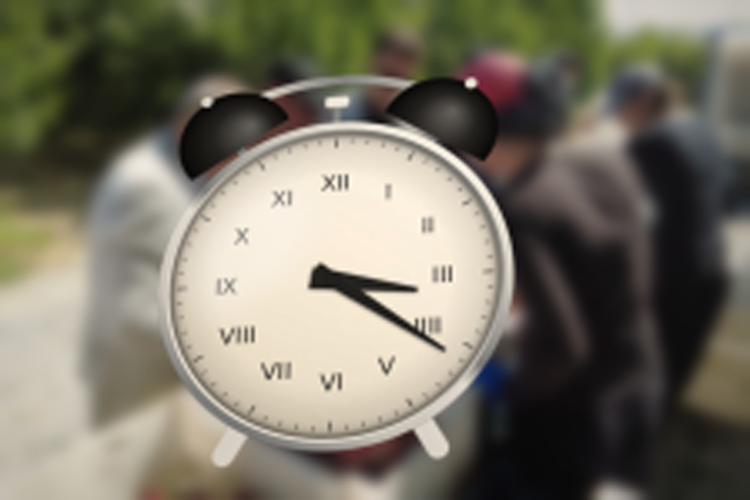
3 h 21 min
